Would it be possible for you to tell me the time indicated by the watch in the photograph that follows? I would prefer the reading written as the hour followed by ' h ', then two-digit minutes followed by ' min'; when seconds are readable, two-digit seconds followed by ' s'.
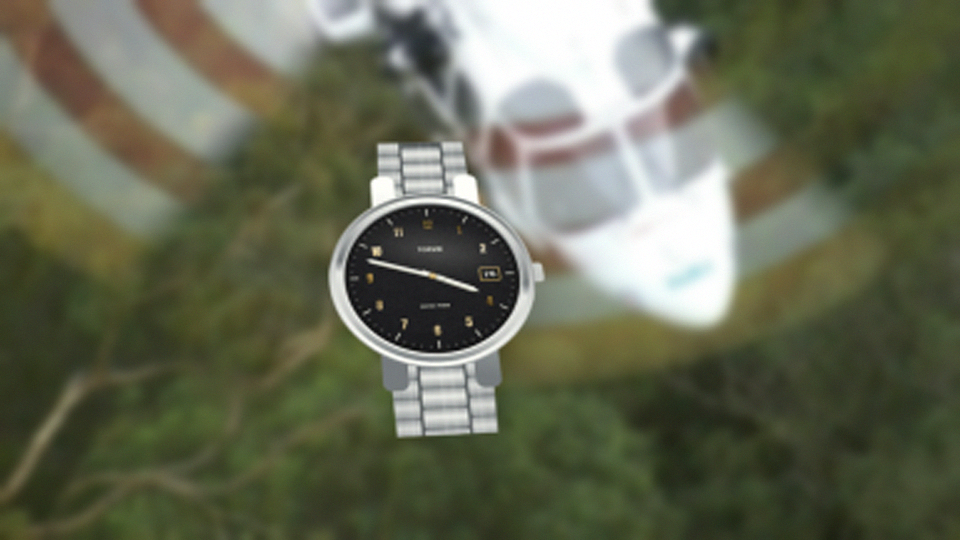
3 h 48 min
